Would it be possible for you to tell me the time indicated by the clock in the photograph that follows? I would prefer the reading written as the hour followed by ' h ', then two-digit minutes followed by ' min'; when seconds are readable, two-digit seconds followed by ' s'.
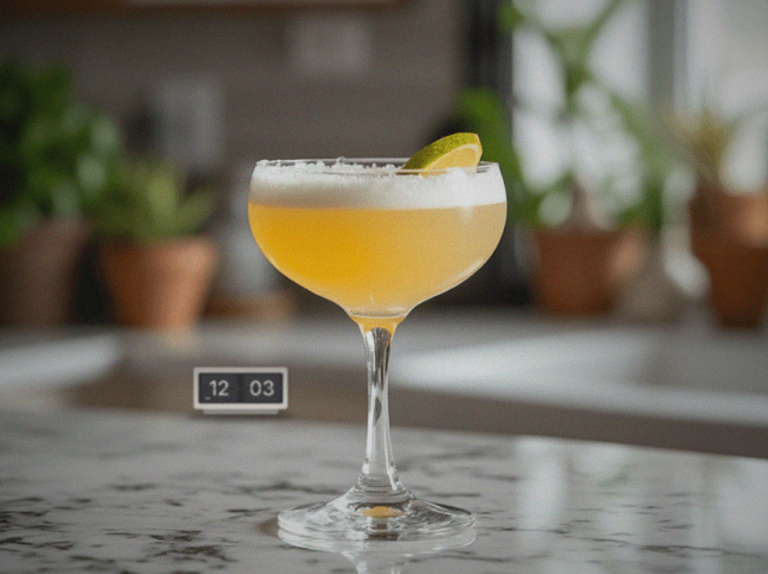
12 h 03 min
